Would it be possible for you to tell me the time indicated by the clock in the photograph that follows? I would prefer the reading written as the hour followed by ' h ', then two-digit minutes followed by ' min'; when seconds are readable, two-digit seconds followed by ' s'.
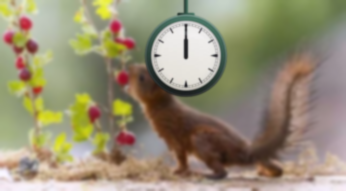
12 h 00 min
